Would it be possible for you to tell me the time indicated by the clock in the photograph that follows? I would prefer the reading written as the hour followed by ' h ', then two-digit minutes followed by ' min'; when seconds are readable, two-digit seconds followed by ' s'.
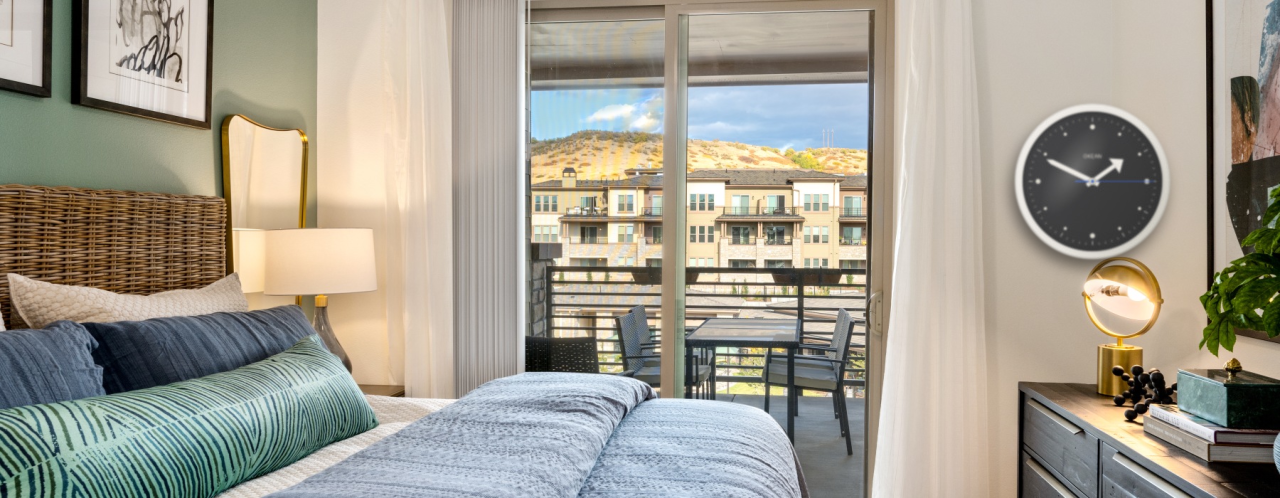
1 h 49 min 15 s
